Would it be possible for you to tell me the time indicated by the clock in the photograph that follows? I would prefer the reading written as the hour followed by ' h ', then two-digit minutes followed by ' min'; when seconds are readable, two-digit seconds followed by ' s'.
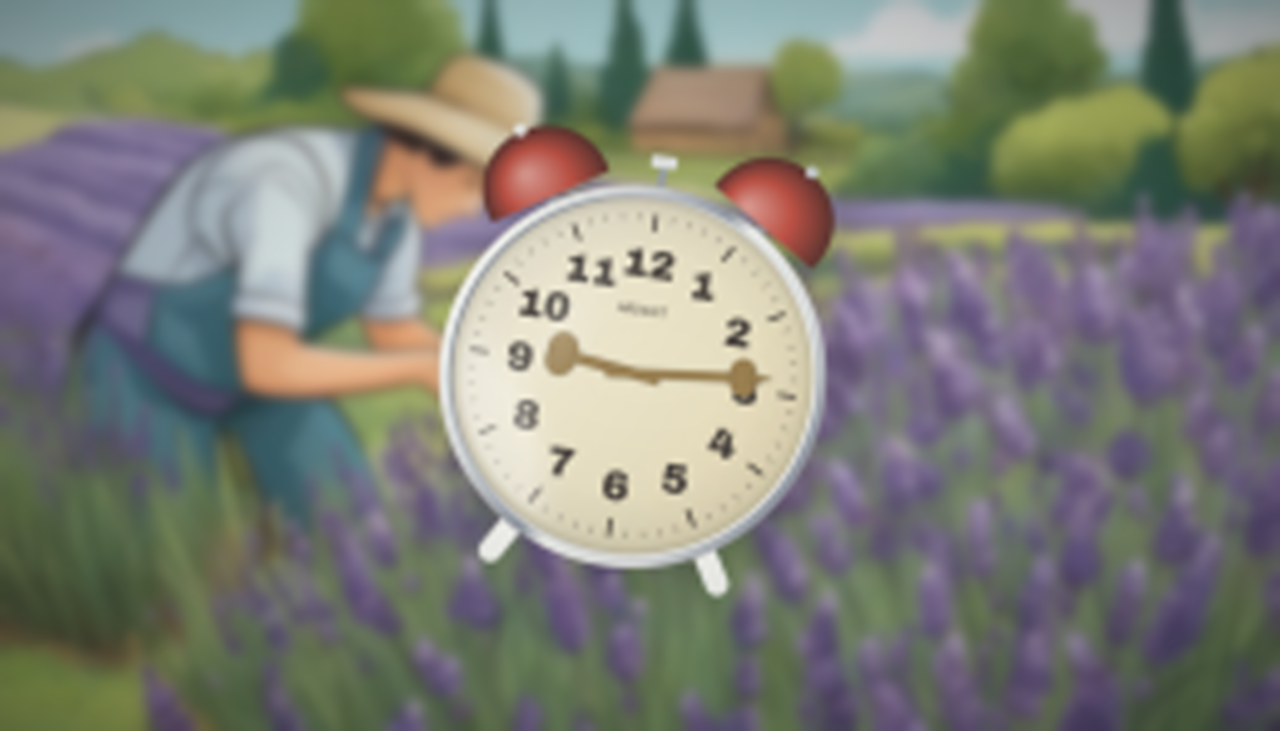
9 h 14 min
